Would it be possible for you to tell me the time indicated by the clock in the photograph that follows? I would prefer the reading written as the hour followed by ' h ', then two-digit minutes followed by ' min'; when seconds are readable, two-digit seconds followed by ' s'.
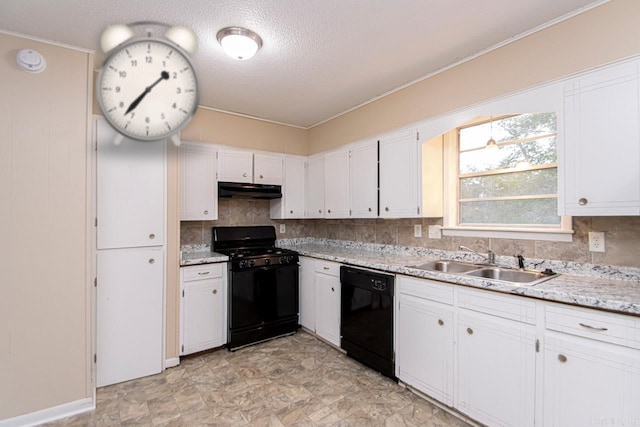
1 h 37 min
